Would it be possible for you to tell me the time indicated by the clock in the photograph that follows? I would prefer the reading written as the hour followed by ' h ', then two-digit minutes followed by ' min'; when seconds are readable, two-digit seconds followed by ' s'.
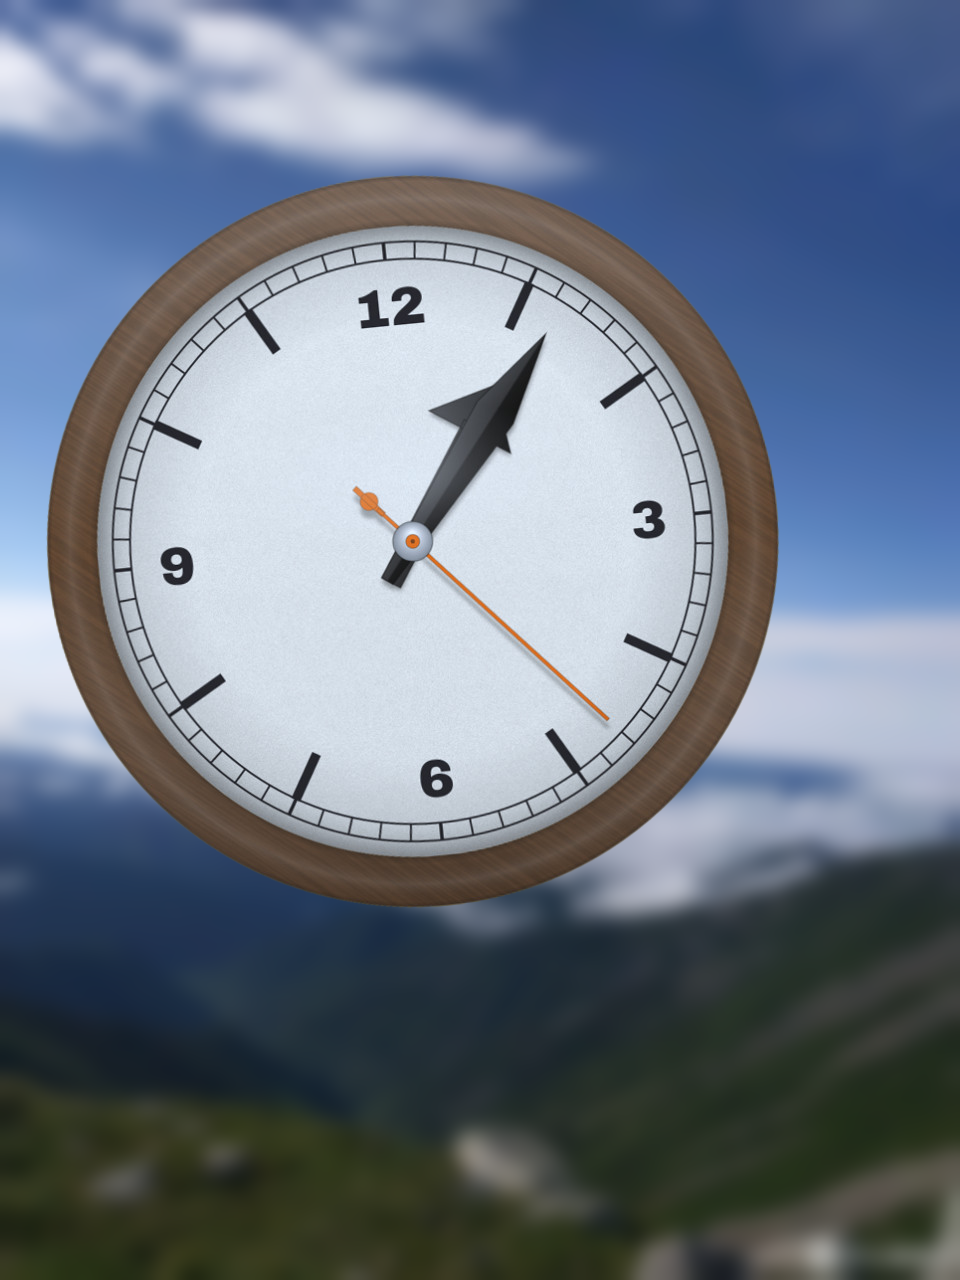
1 h 06 min 23 s
